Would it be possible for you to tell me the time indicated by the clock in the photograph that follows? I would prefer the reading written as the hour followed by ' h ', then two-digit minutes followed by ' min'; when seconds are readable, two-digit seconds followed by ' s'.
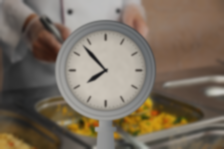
7 h 53 min
